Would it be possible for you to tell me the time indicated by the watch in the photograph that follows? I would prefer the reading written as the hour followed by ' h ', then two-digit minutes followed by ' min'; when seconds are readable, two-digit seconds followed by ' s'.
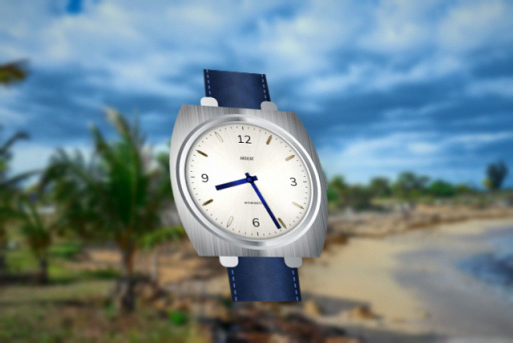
8 h 26 min
